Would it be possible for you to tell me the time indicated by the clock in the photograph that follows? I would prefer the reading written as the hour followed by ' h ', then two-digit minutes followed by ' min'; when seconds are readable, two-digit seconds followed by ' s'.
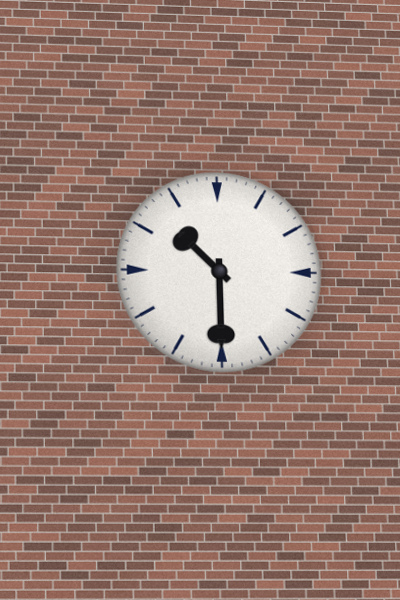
10 h 30 min
